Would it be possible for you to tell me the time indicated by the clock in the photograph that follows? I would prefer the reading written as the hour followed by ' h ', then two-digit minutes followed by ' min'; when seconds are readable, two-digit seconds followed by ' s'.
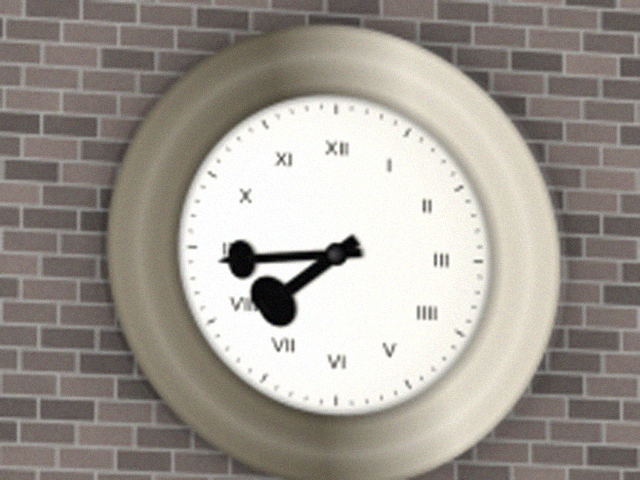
7 h 44 min
